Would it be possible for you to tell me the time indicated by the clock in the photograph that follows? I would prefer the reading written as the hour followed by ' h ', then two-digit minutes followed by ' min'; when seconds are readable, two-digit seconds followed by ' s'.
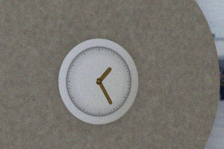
1 h 25 min
